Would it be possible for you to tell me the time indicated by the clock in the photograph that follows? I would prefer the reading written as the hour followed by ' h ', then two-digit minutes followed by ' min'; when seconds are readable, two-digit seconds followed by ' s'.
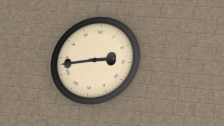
2 h 43 min
